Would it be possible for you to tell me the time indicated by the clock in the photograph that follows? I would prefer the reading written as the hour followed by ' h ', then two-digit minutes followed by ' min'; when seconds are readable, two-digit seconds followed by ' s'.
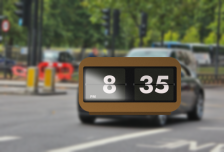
8 h 35 min
